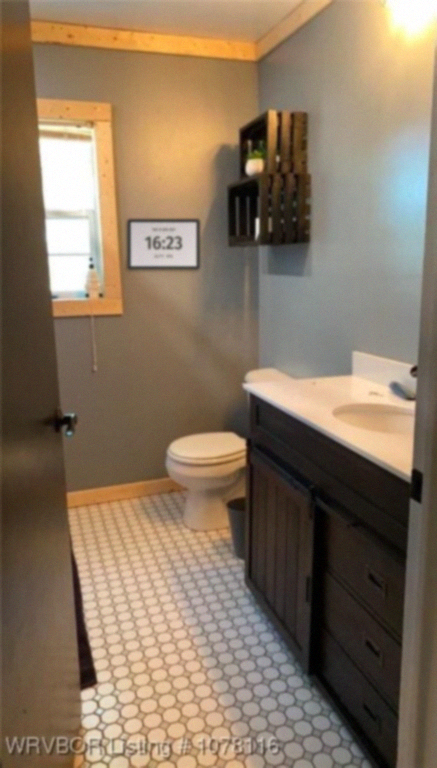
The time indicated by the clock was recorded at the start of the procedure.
16:23
